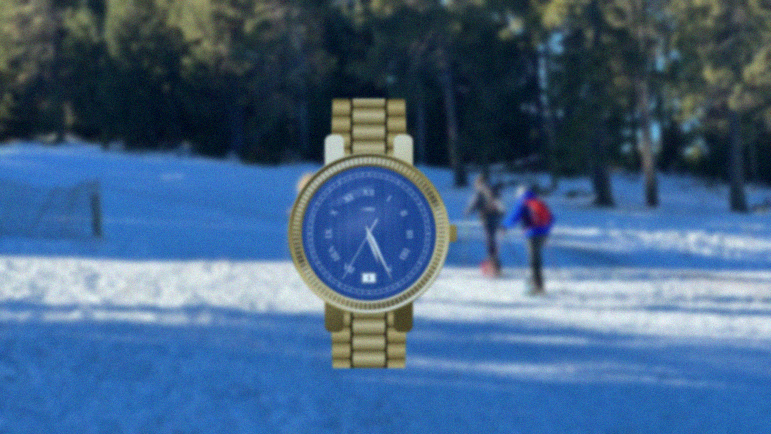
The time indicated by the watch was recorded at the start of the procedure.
5:25:35
